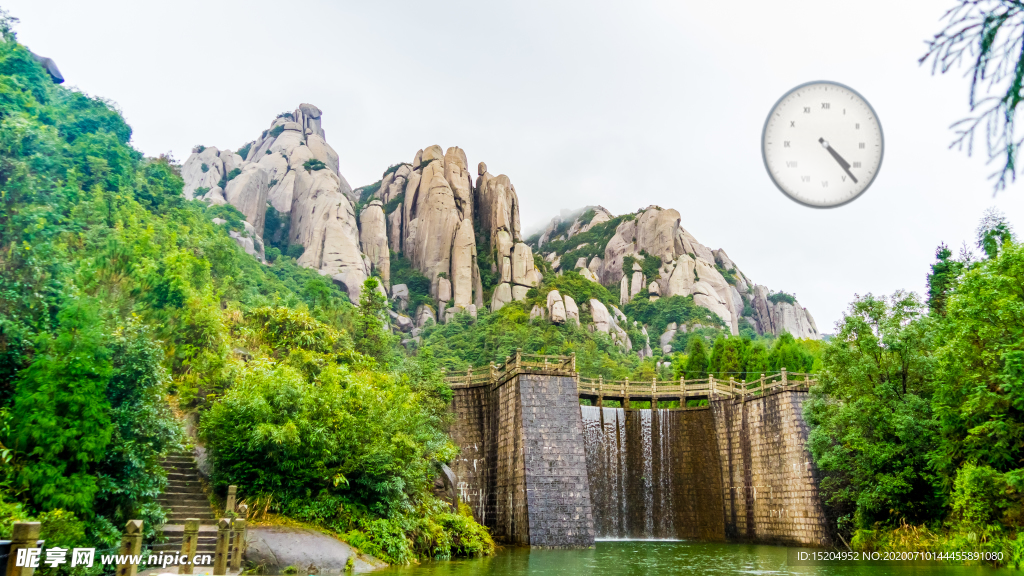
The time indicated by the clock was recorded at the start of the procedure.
4:23
